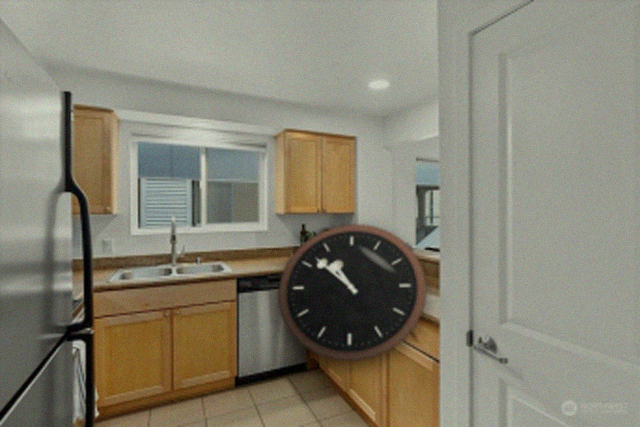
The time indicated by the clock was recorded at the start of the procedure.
10:52
